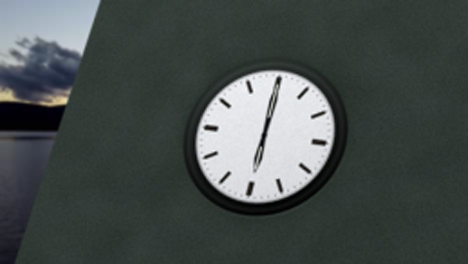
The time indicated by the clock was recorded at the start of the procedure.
6:00
